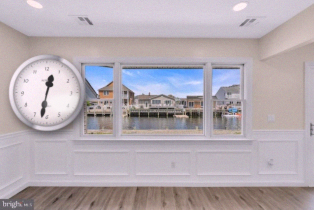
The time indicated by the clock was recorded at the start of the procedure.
12:32
